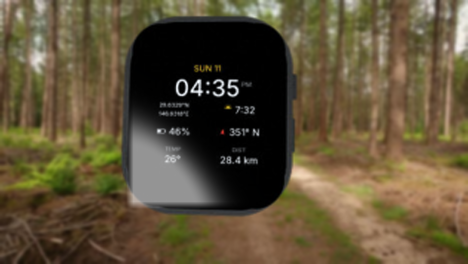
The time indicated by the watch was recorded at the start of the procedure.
4:35
